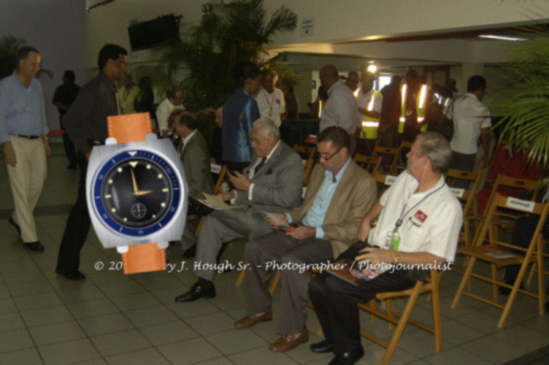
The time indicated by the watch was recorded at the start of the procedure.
2:59
